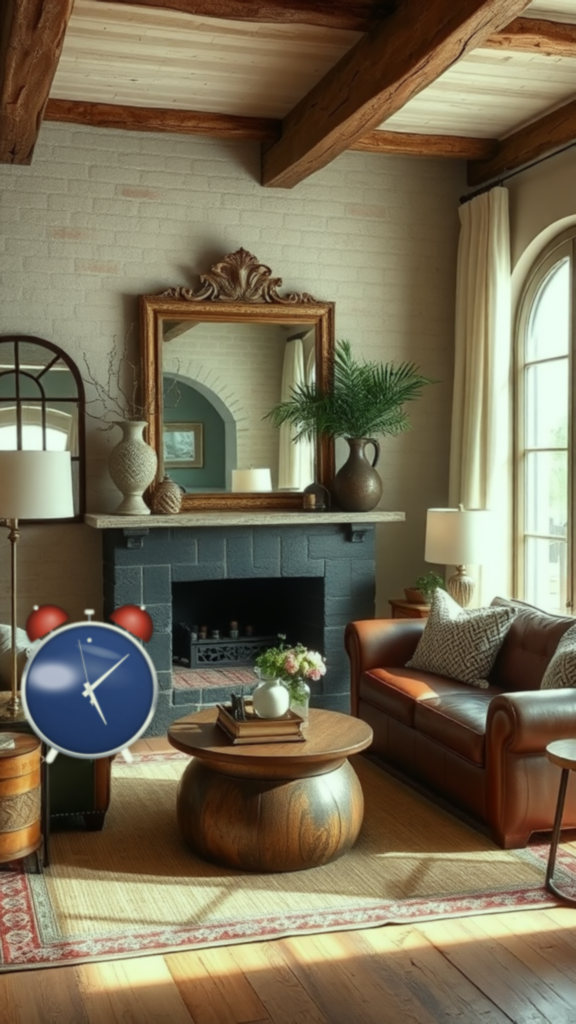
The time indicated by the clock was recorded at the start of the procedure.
5:07:58
